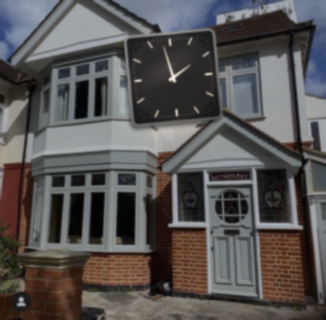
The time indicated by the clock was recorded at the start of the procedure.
1:58
